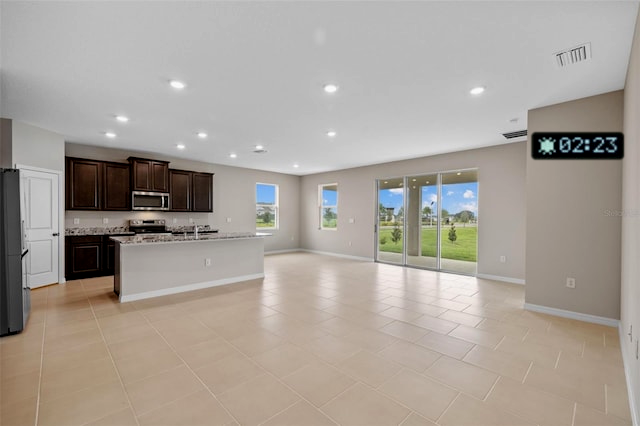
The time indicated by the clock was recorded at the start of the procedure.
2:23
